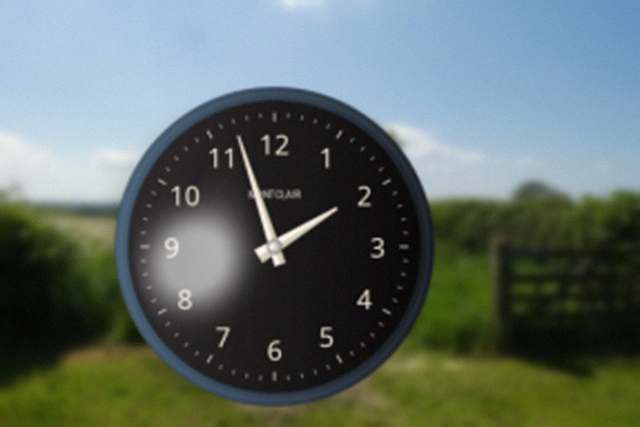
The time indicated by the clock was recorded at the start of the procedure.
1:57
